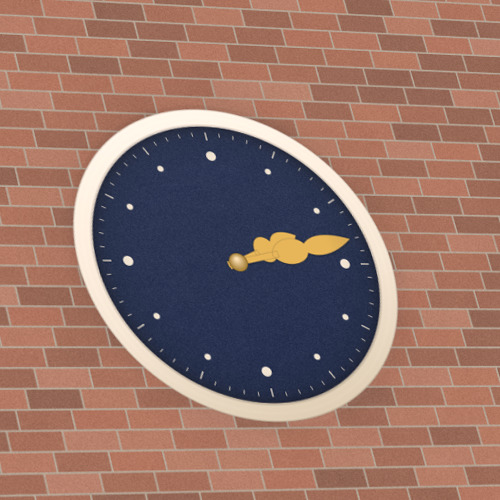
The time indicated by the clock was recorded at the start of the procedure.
2:13
